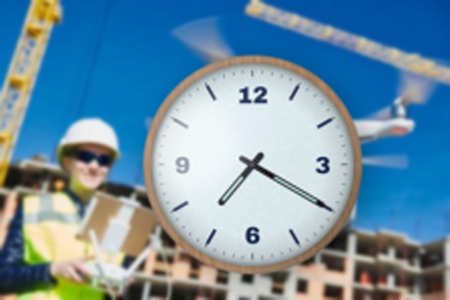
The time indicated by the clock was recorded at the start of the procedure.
7:20
